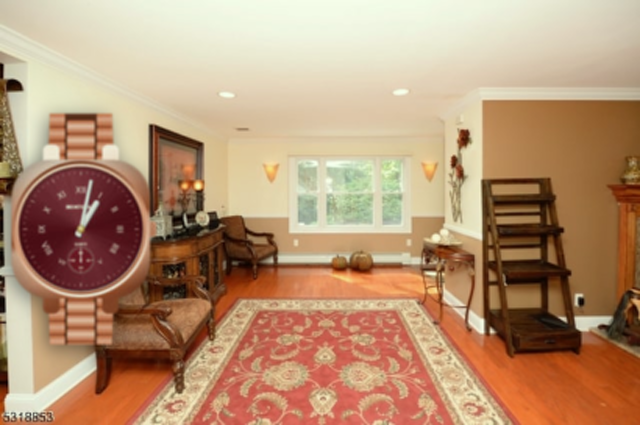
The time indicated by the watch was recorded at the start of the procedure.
1:02
